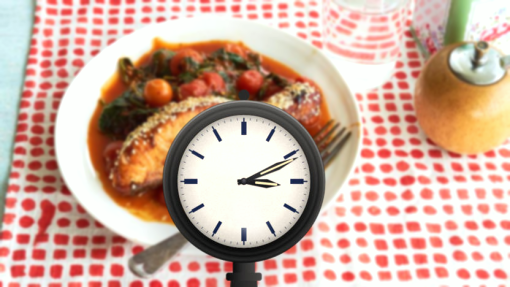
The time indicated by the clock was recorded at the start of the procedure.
3:11
